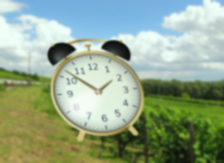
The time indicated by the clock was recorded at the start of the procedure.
1:52
